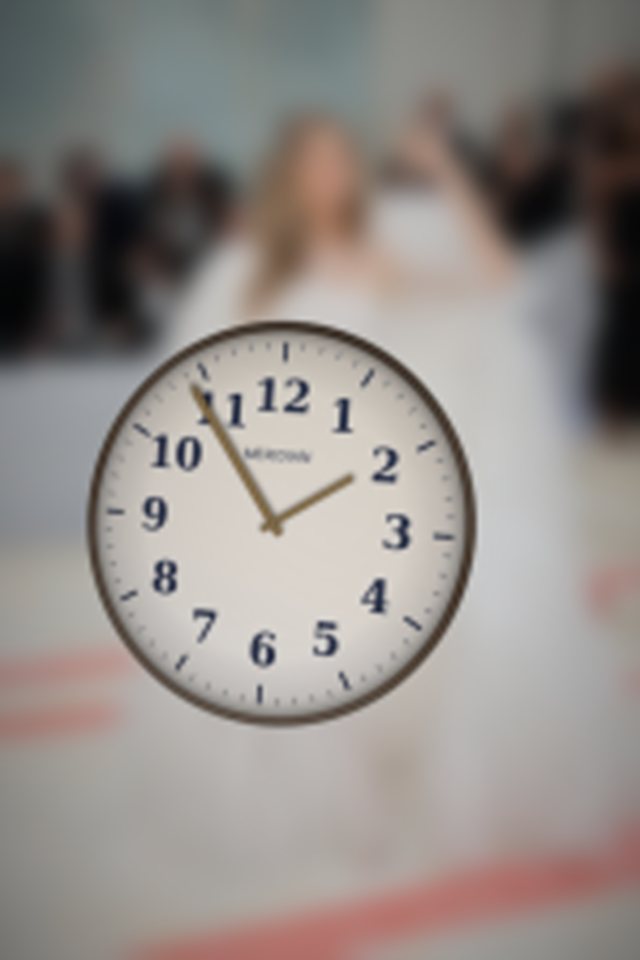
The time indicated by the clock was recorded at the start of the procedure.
1:54
